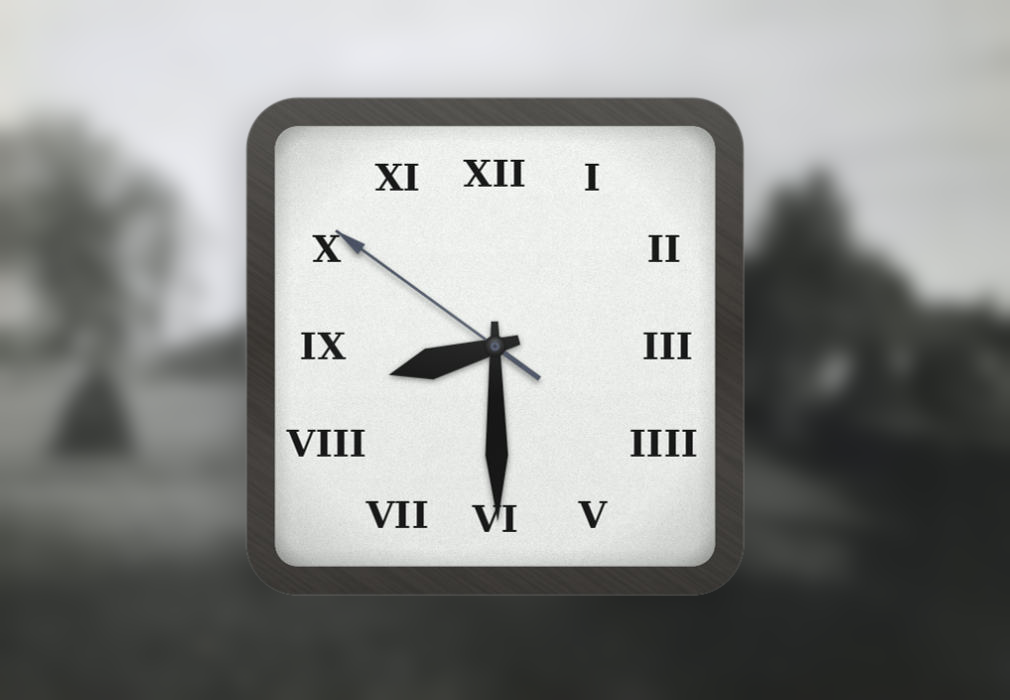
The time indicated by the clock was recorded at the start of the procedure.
8:29:51
